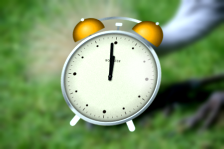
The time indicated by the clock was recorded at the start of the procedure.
11:59
